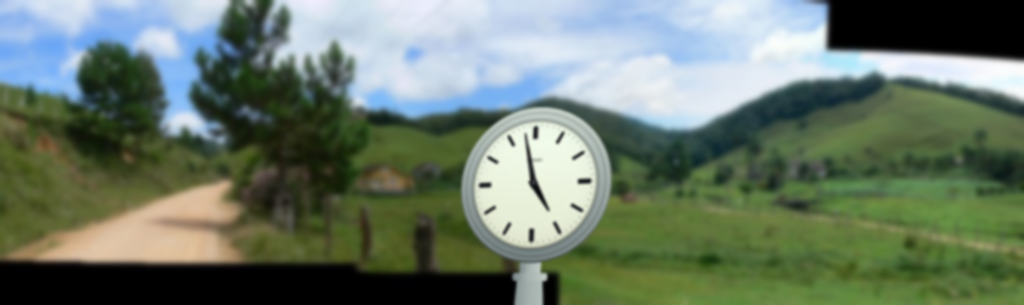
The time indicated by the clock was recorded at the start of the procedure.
4:58
